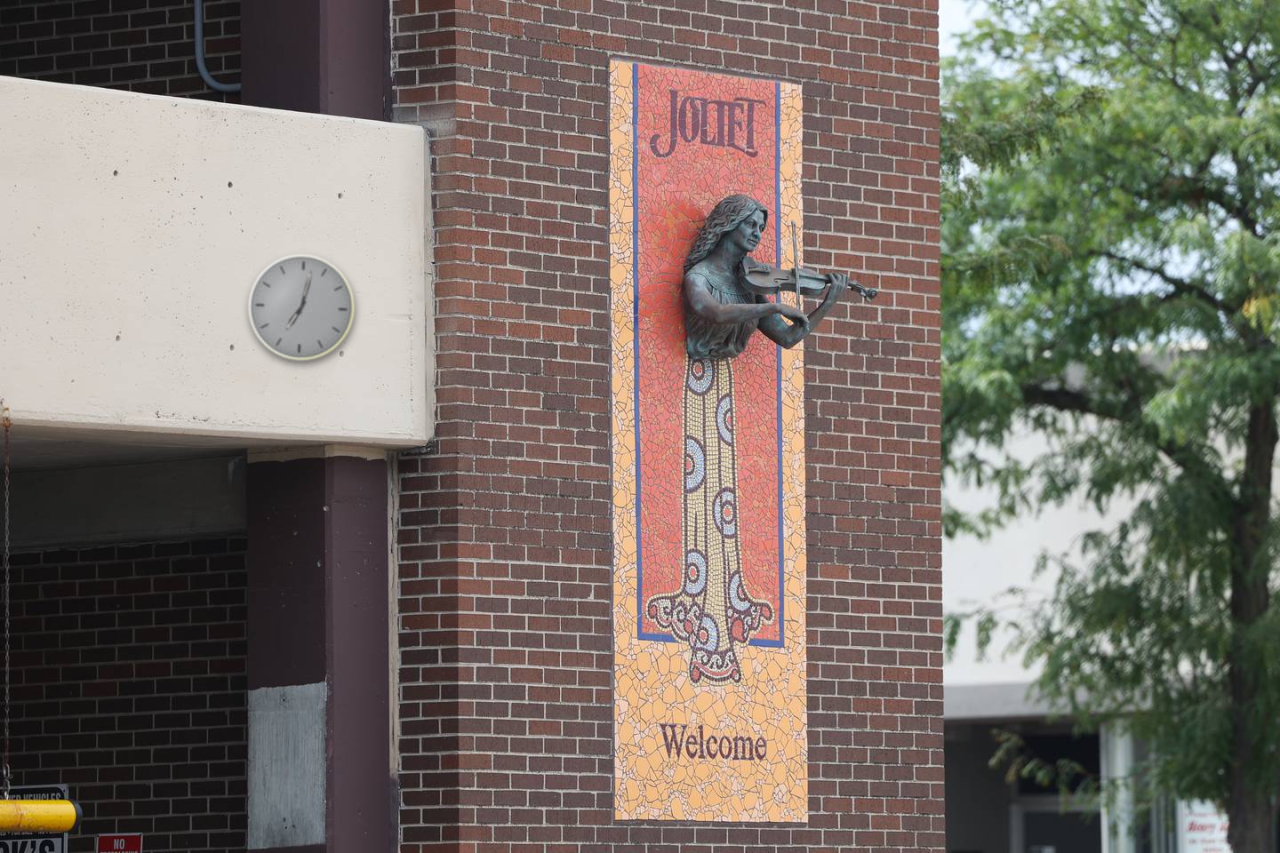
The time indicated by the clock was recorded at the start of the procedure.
7:02
